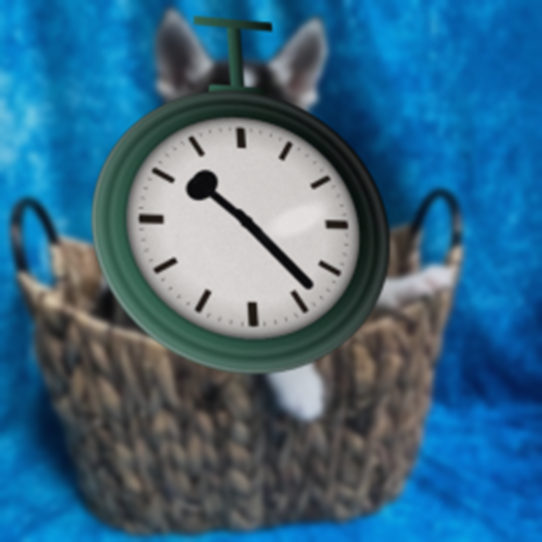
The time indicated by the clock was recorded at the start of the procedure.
10:23
